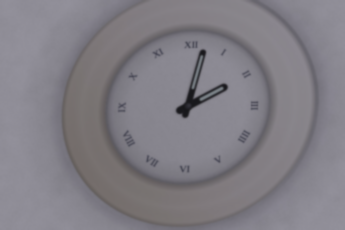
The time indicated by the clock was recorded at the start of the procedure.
2:02
